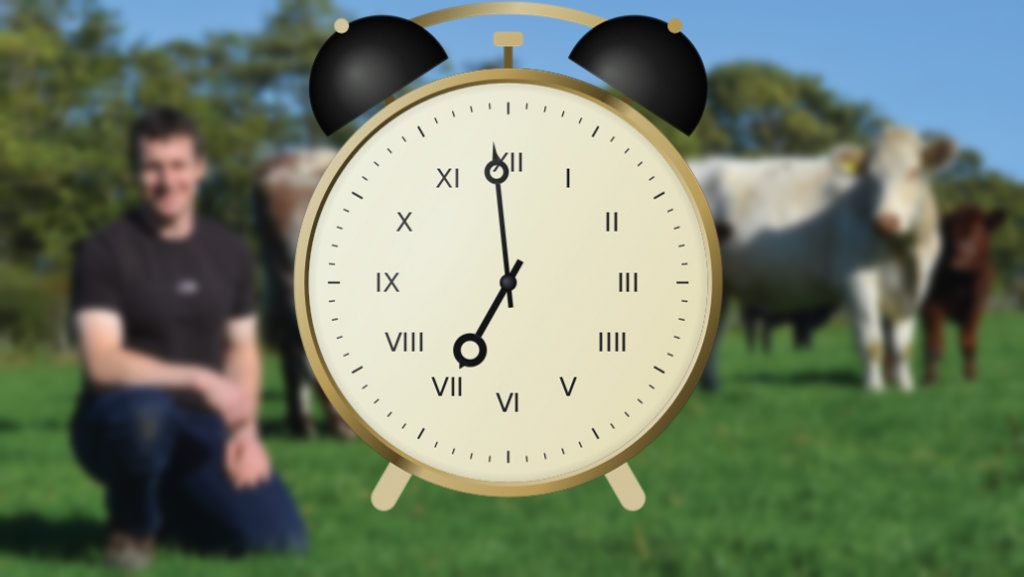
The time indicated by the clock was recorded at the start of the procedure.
6:59
